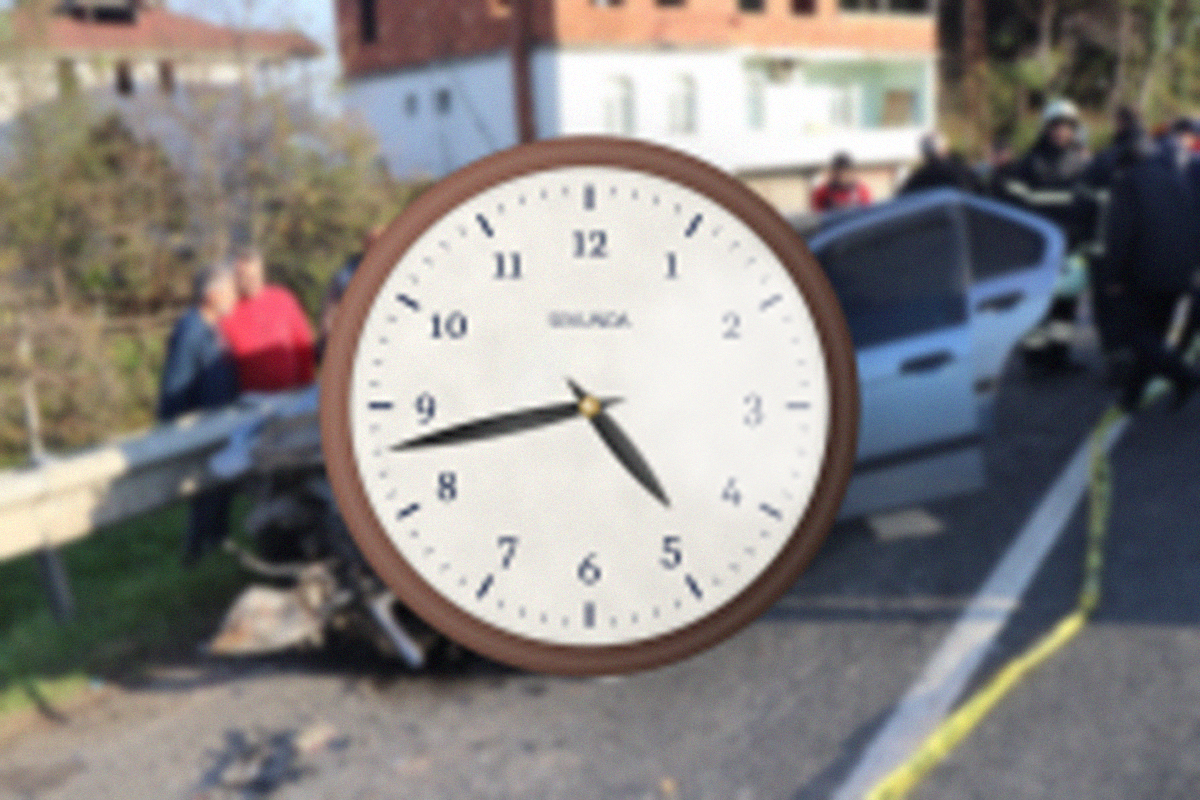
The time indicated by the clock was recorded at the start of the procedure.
4:43
